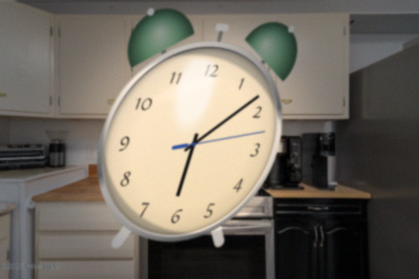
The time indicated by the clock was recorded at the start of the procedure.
6:08:13
